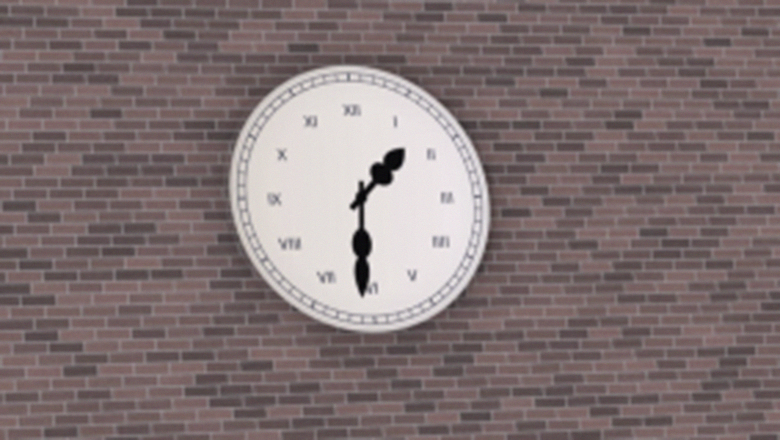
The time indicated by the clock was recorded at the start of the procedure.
1:31
